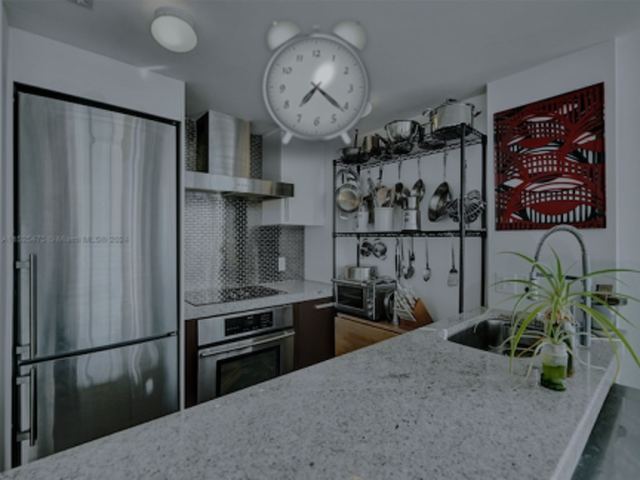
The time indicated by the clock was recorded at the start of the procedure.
7:22
